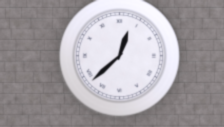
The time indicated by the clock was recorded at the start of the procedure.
12:38
